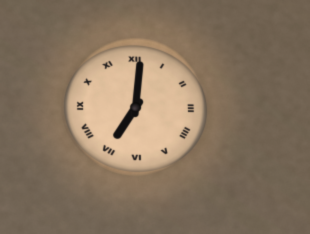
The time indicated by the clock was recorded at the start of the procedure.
7:01
